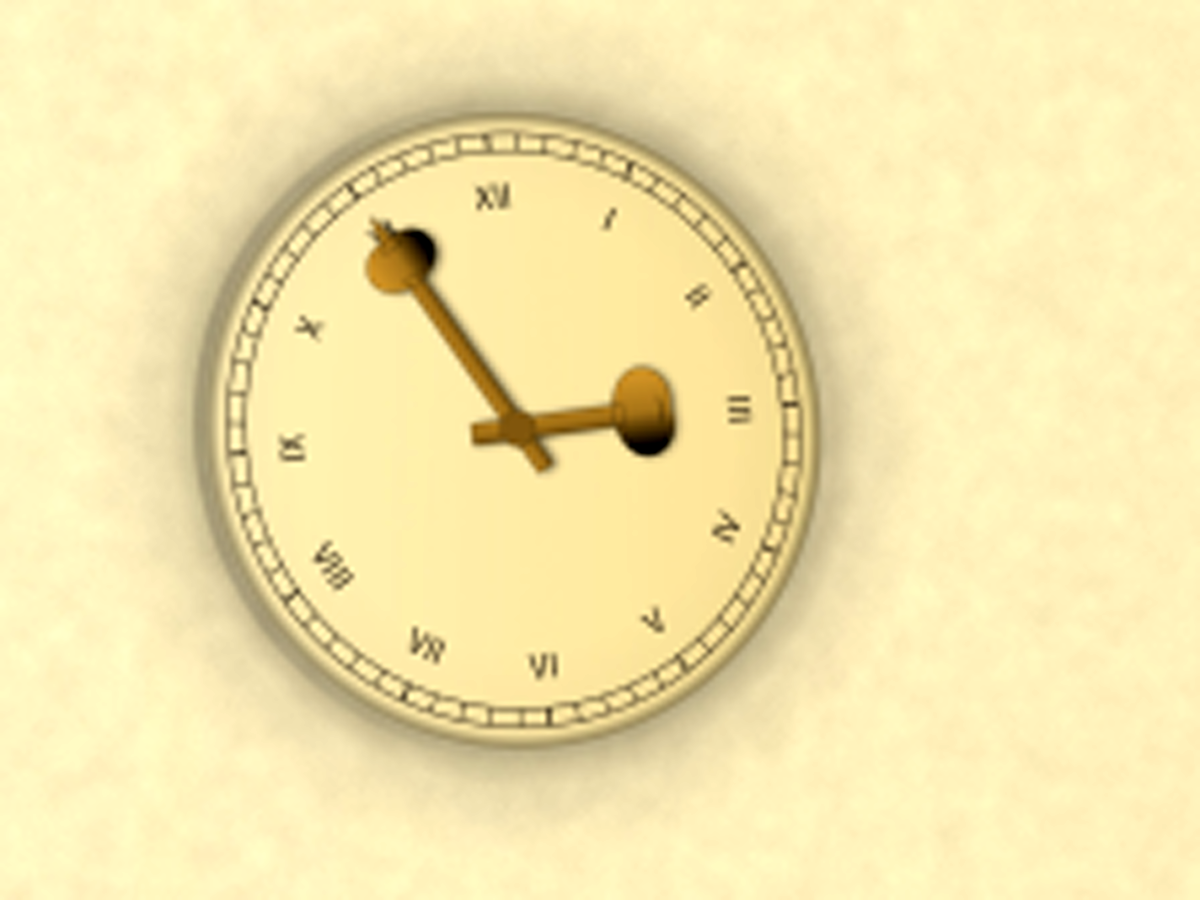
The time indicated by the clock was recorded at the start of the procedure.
2:55
